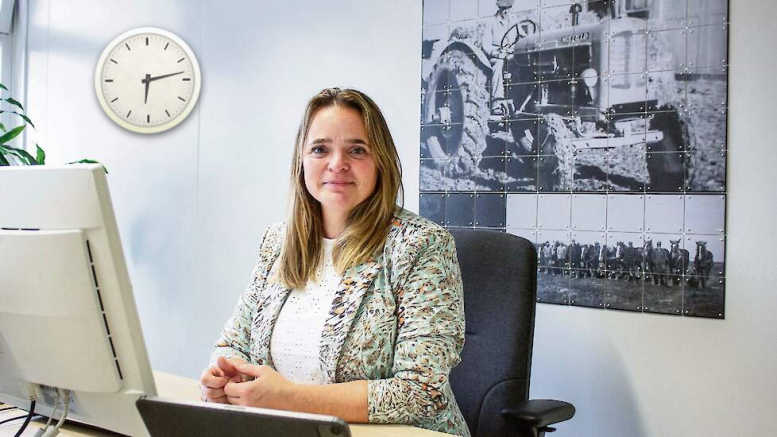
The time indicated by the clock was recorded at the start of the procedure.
6:13
